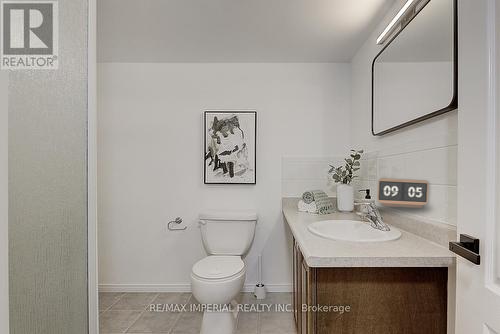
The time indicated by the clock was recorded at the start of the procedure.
9:05
